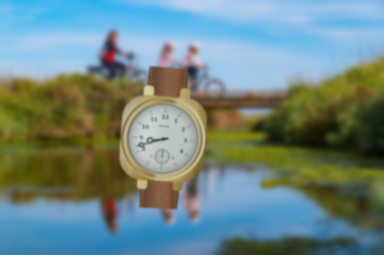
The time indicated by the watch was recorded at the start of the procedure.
8:42
